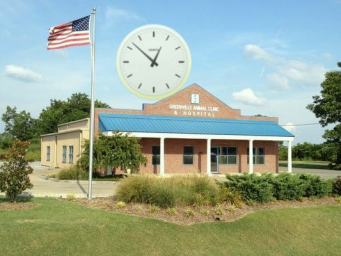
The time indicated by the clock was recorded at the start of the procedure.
12:52
